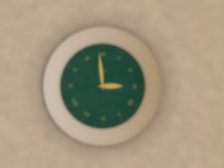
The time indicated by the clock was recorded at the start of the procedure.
2:59
